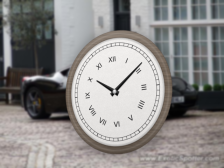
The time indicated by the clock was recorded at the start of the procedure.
10:09
